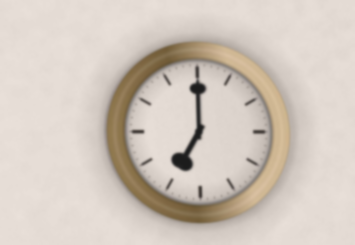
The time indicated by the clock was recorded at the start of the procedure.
7:00
